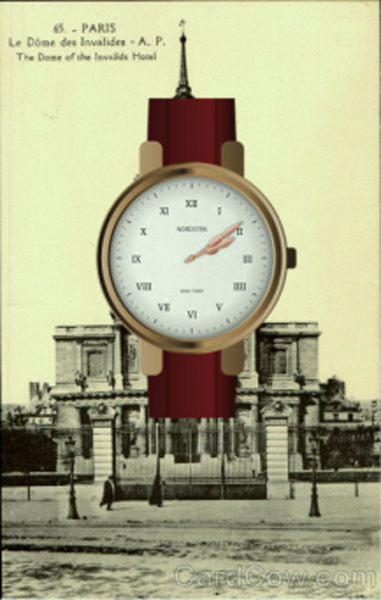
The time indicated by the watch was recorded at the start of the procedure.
2:09
